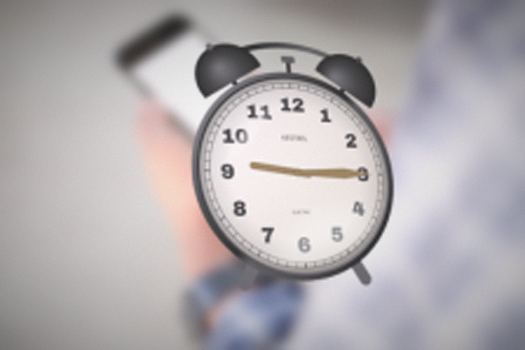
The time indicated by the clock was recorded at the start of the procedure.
9:15
